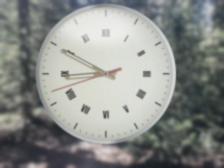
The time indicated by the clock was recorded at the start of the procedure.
8:49:42
